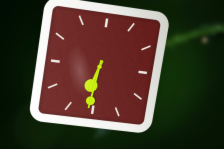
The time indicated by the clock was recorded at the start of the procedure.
6:31
